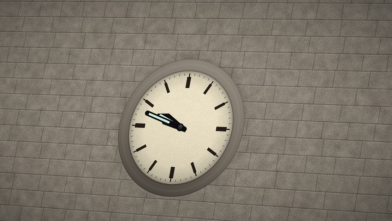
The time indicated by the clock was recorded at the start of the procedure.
9:48
